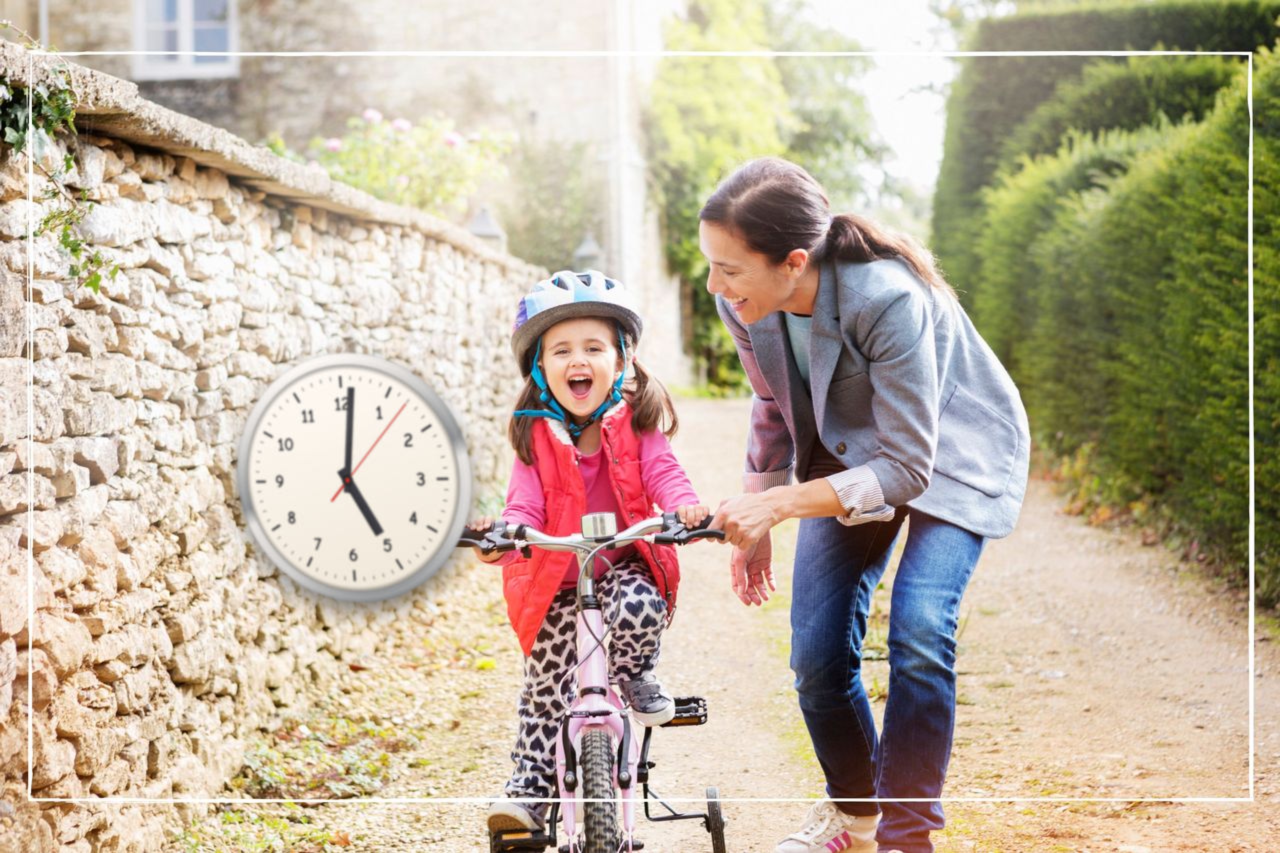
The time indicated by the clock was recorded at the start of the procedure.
5:01:07
